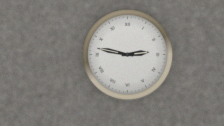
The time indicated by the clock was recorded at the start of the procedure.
2:47
